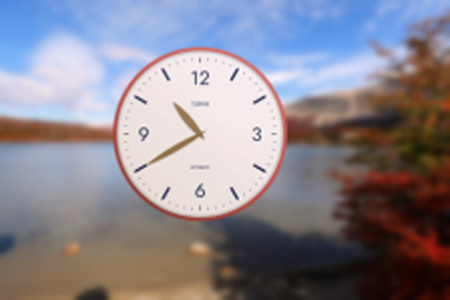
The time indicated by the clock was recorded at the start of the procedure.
10:40
